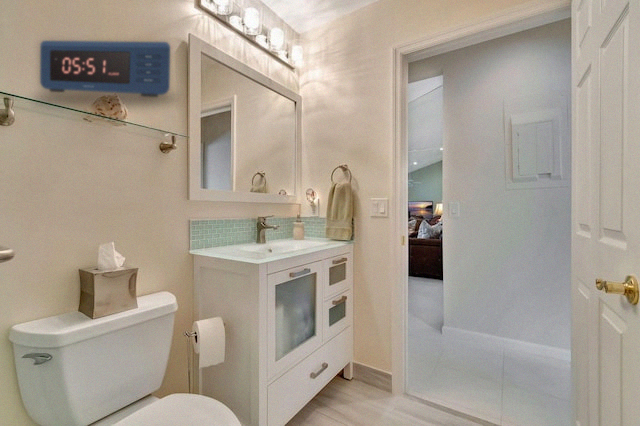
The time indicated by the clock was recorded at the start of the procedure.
5:51
